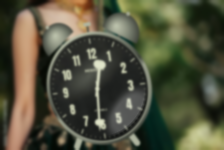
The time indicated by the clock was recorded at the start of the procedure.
12:31
